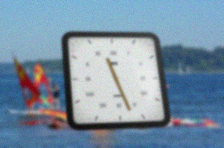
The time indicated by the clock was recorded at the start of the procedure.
11:27
